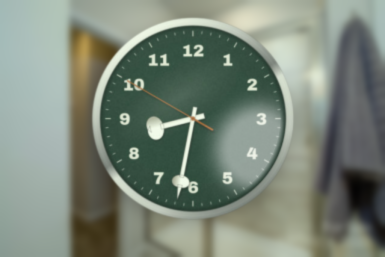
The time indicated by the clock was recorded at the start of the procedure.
8:31:50
